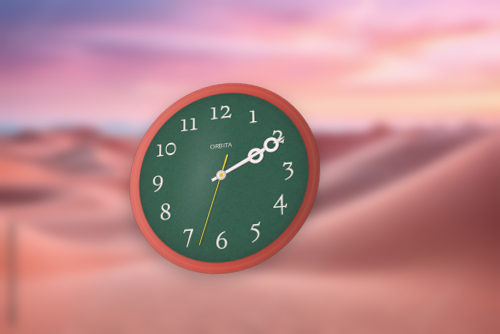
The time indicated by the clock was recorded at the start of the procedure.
2:10:33
